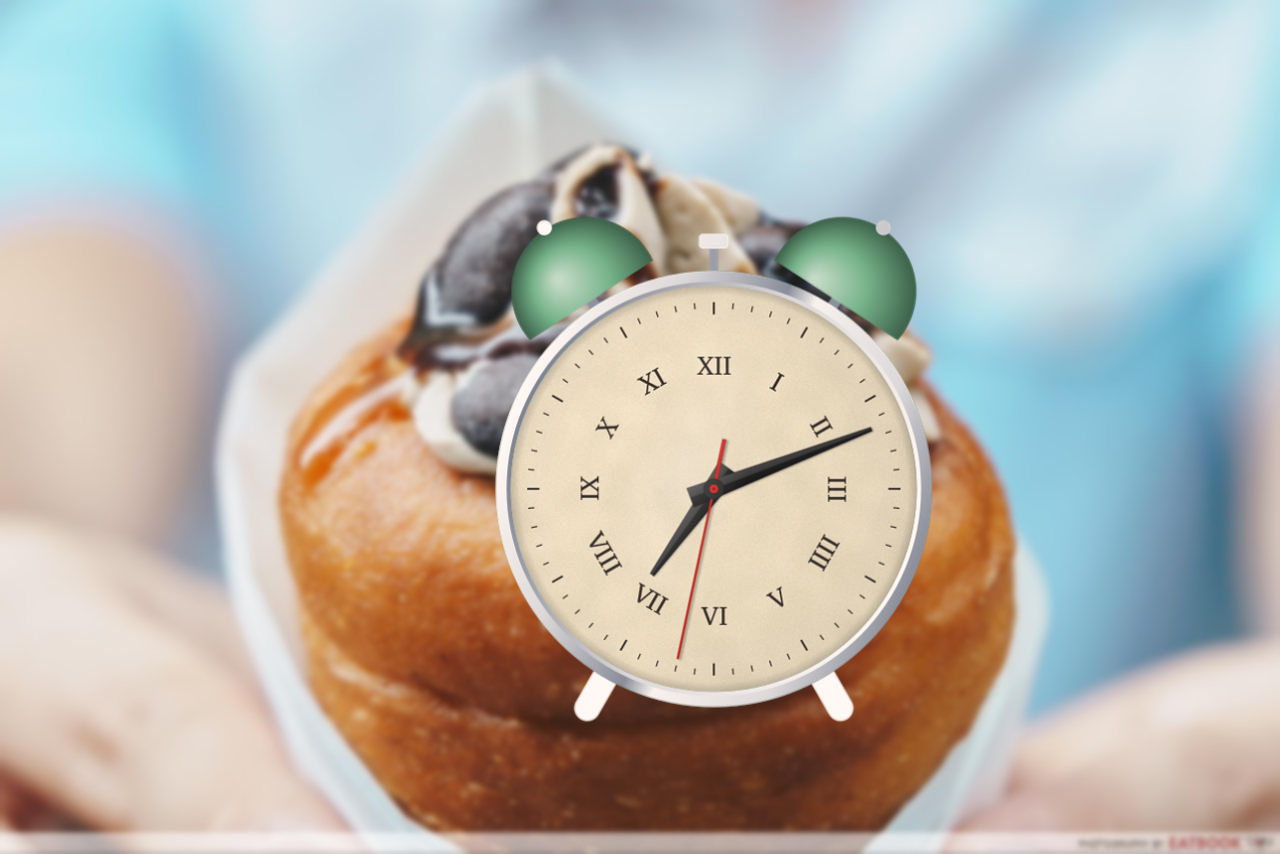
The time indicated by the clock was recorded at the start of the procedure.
7:11:32
